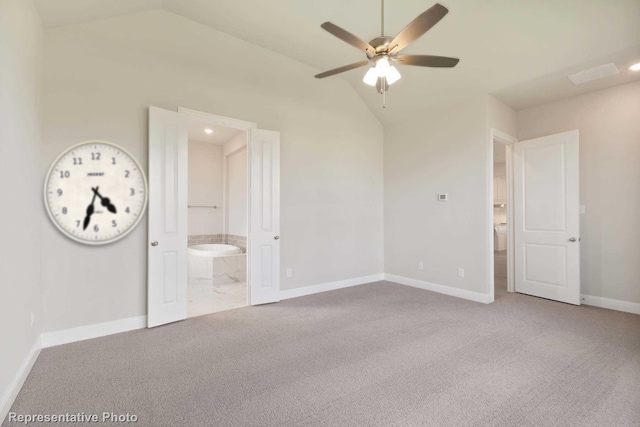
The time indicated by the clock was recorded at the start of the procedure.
4:33
